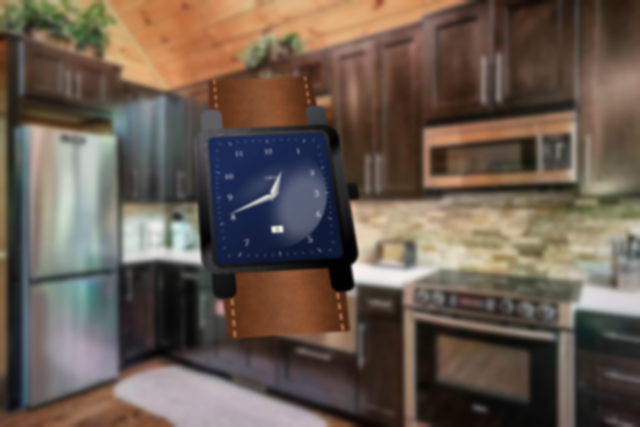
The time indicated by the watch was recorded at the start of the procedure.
12:41
